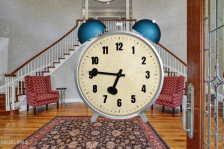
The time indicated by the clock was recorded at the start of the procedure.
6:46
